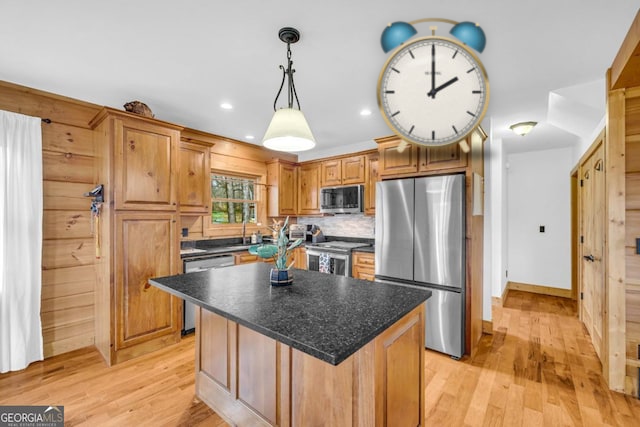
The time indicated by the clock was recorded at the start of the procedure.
2:00
